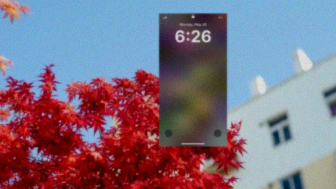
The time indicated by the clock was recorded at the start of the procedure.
6:26
